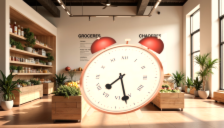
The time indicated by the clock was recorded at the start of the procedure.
7:27
